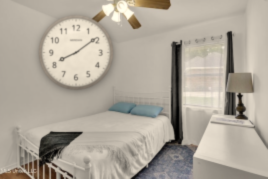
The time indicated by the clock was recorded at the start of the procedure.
8:09
